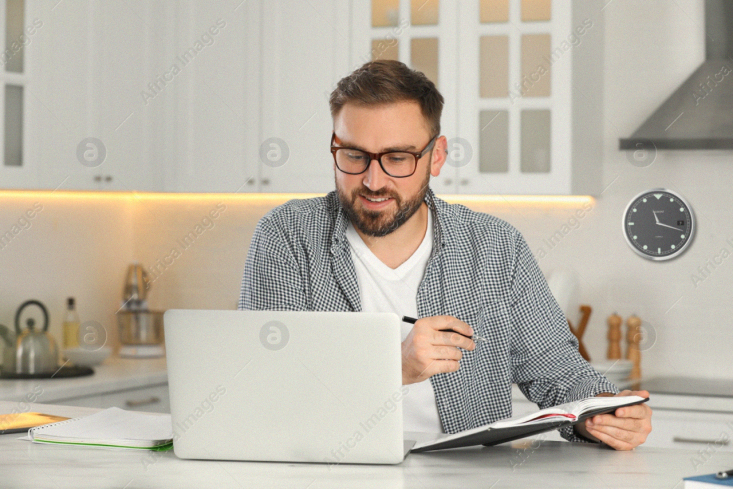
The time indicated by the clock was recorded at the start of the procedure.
11:18
